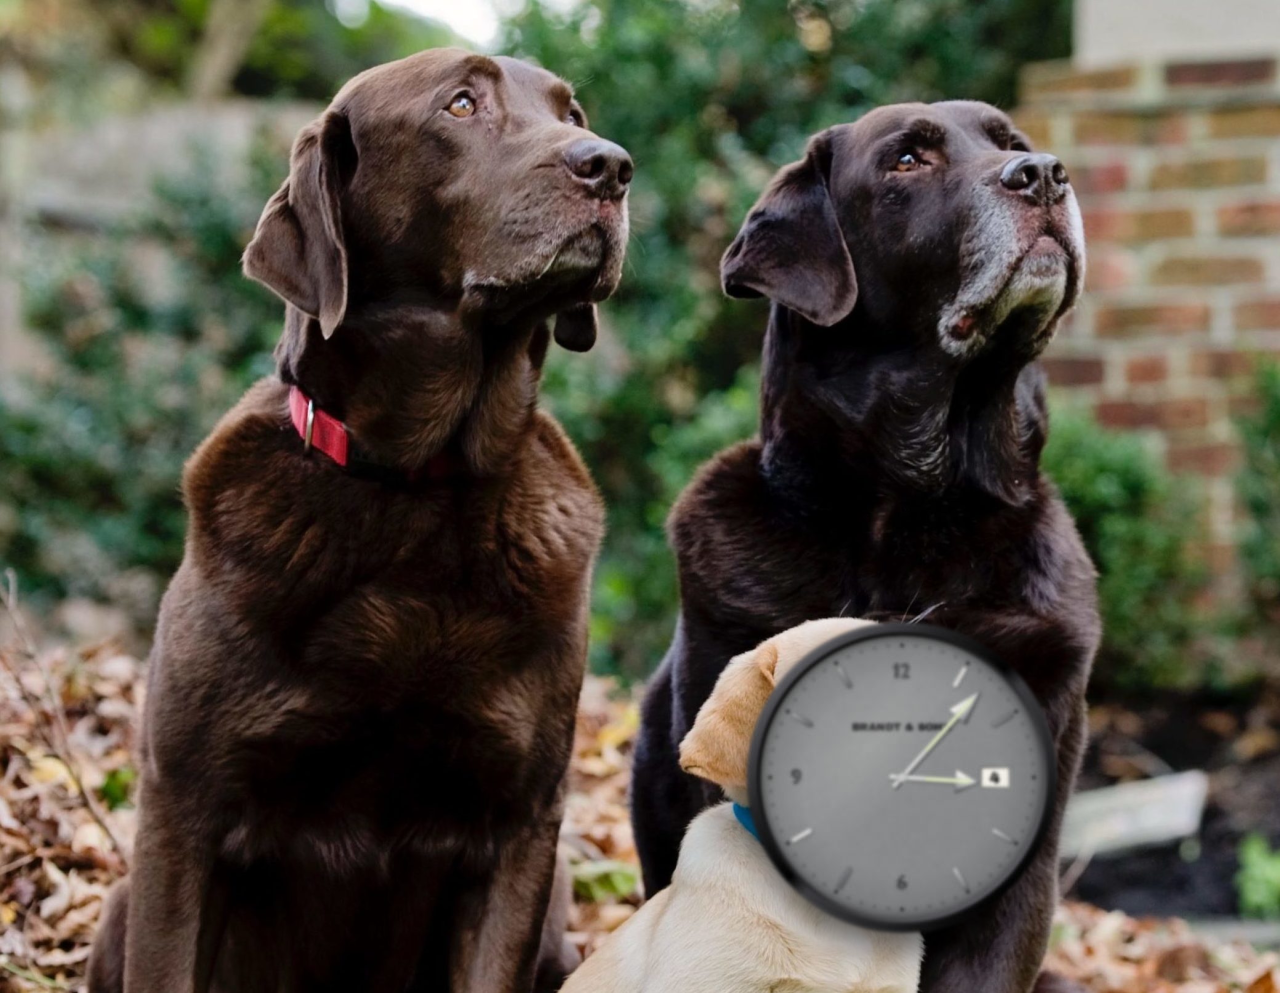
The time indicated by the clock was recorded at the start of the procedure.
3:07
